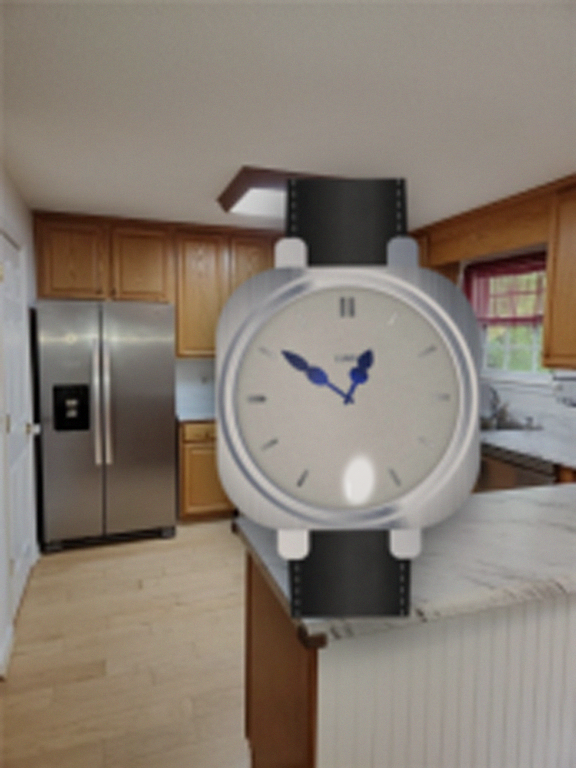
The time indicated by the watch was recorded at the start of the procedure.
12:51
